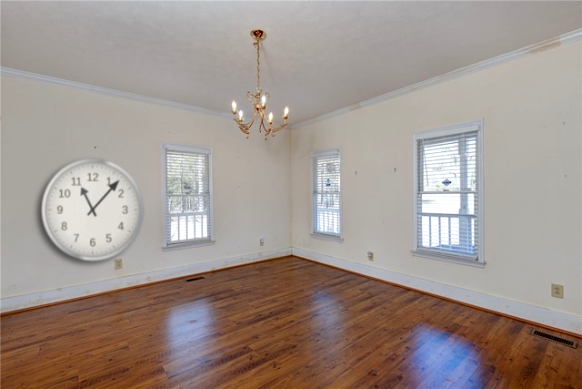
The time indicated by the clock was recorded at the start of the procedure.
11:07
